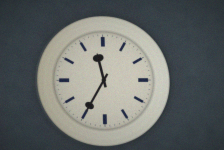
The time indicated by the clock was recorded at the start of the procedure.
11:35
